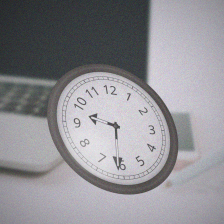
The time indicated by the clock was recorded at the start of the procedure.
9:31
